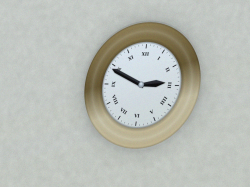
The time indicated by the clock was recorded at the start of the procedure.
2:49
